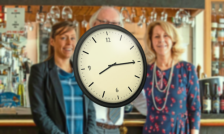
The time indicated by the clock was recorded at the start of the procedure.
8:15
